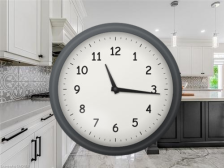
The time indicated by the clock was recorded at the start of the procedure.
11:16
